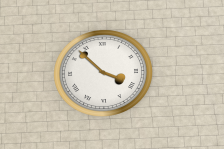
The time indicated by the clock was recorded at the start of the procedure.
3:53
